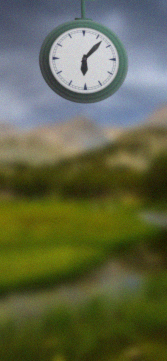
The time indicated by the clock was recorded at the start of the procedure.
6:07
